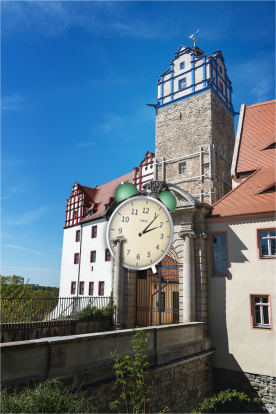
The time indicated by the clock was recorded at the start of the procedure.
2:06
